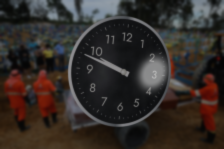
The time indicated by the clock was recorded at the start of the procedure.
9:48
